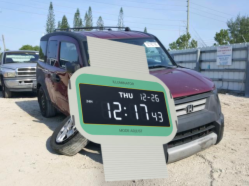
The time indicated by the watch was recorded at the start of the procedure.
12:17:43
